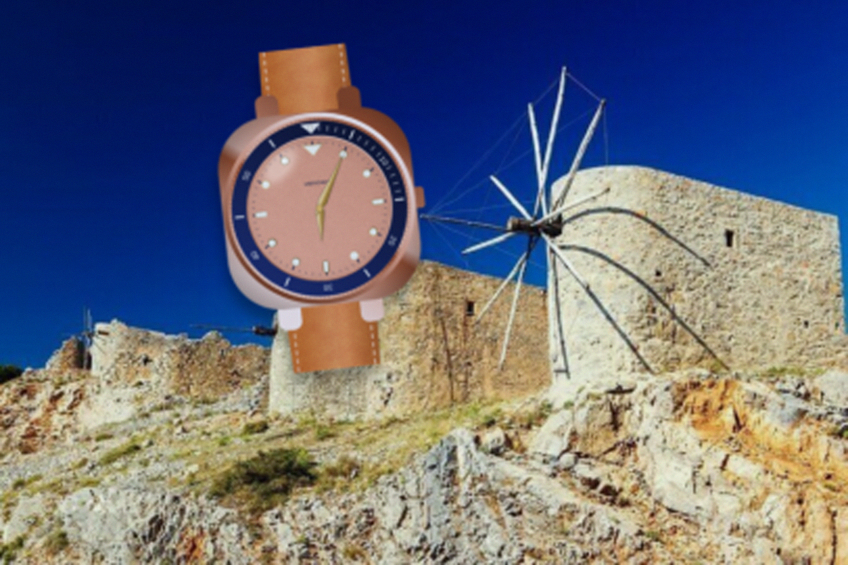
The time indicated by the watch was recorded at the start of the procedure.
6:05
